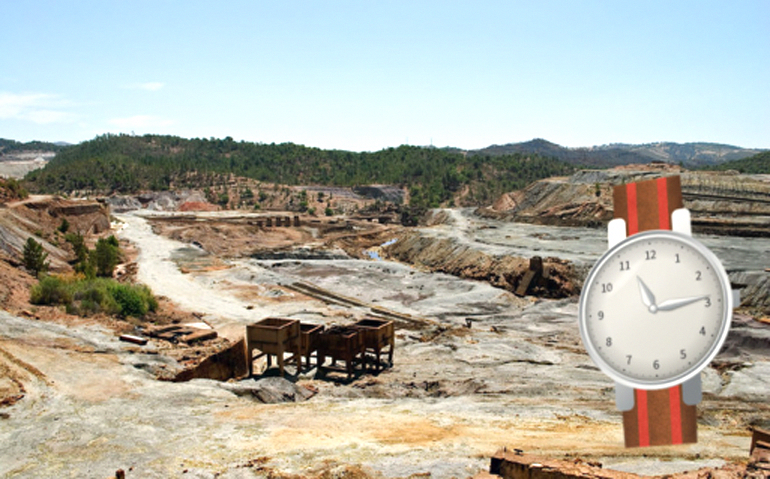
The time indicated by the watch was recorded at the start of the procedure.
11:14
